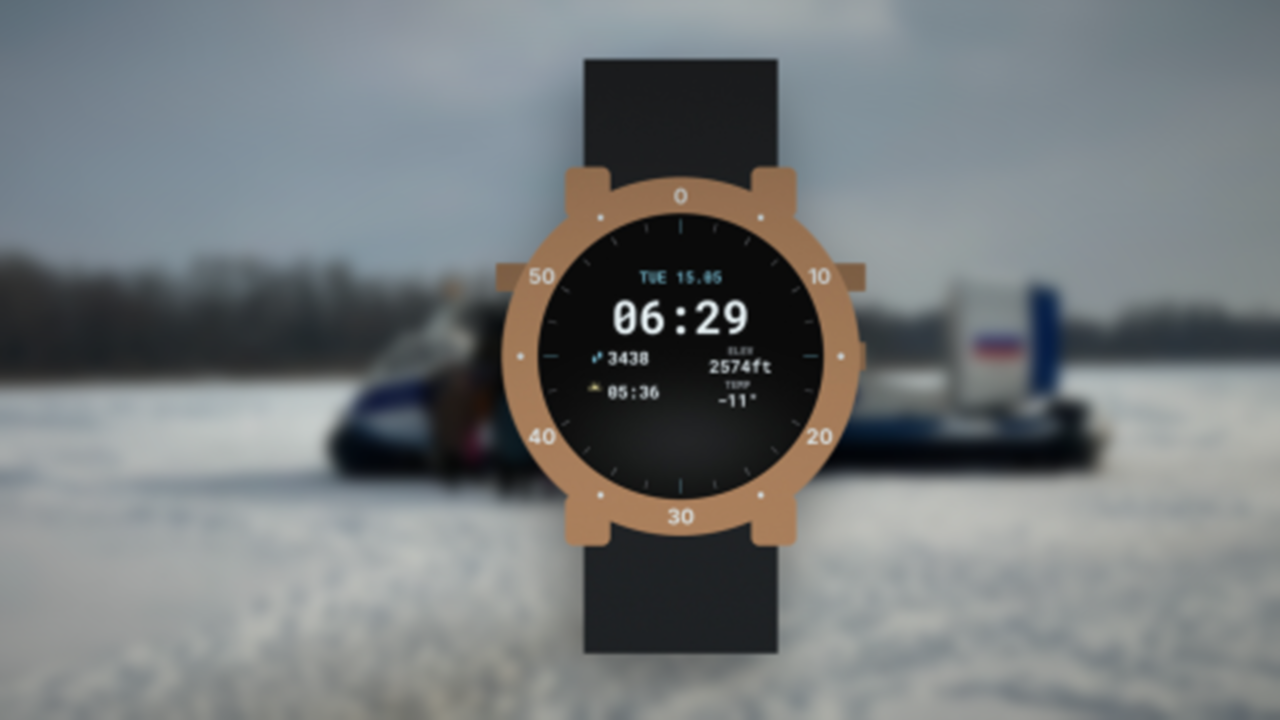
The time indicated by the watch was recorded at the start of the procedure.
6:29
